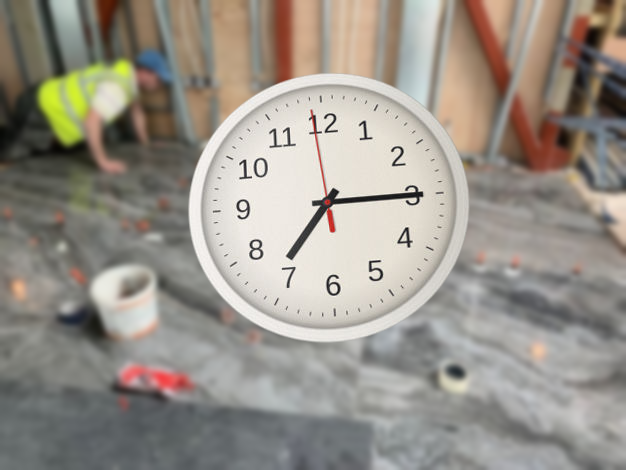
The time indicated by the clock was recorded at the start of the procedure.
7:14:59
